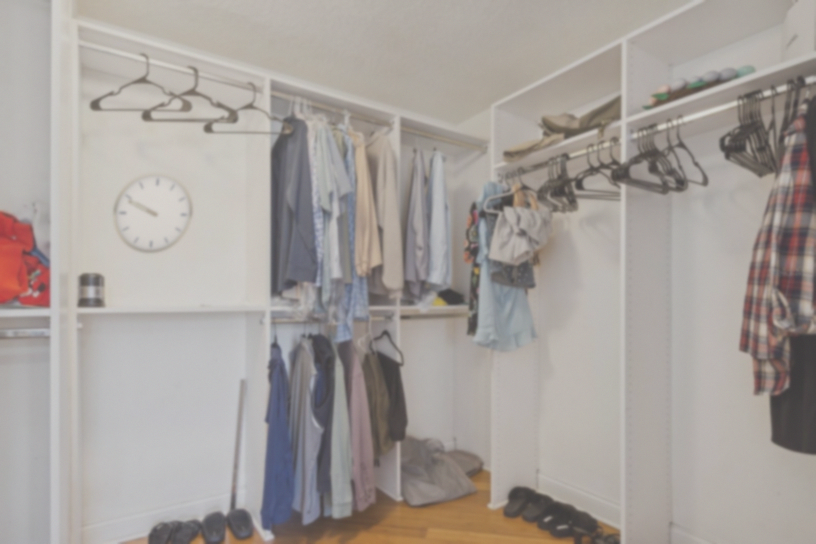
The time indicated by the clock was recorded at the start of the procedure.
9:49
